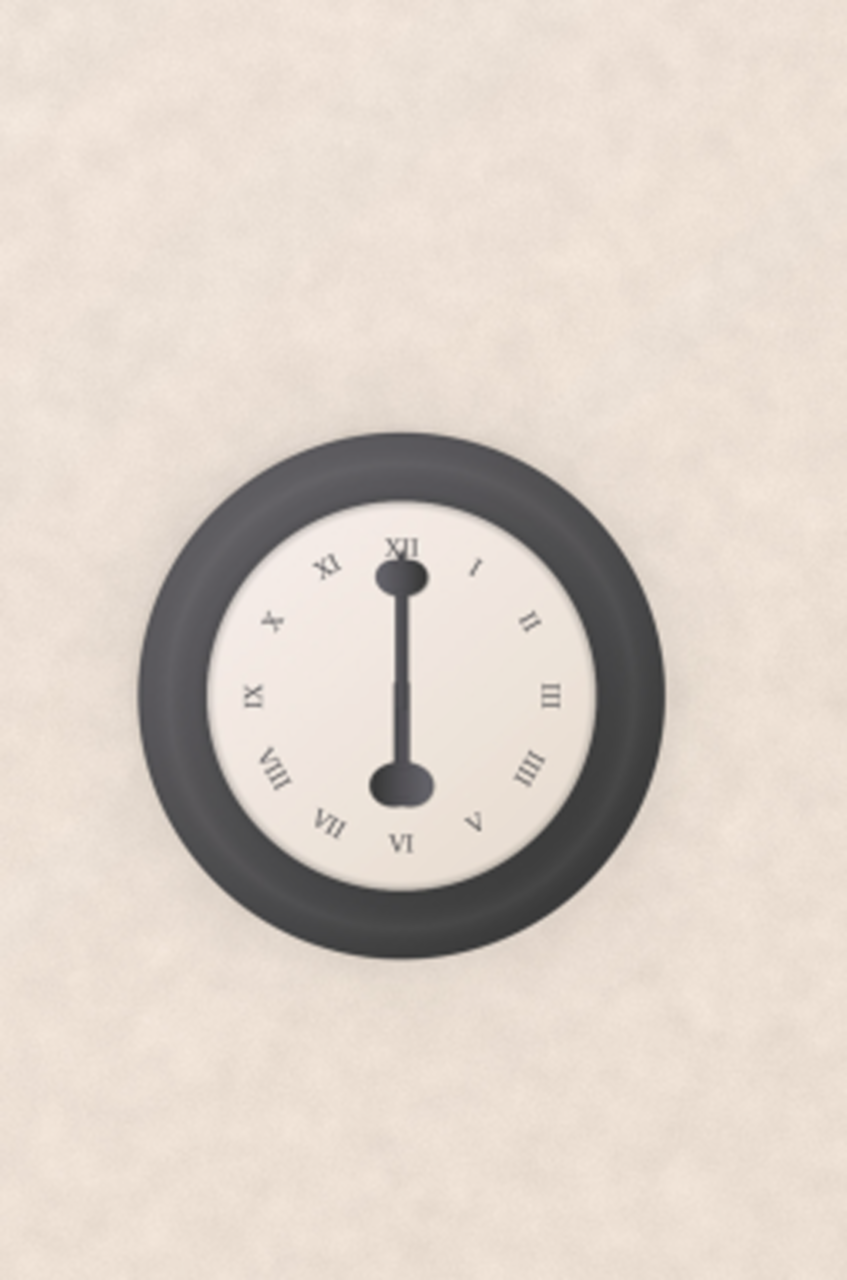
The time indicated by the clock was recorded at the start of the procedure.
6:00
